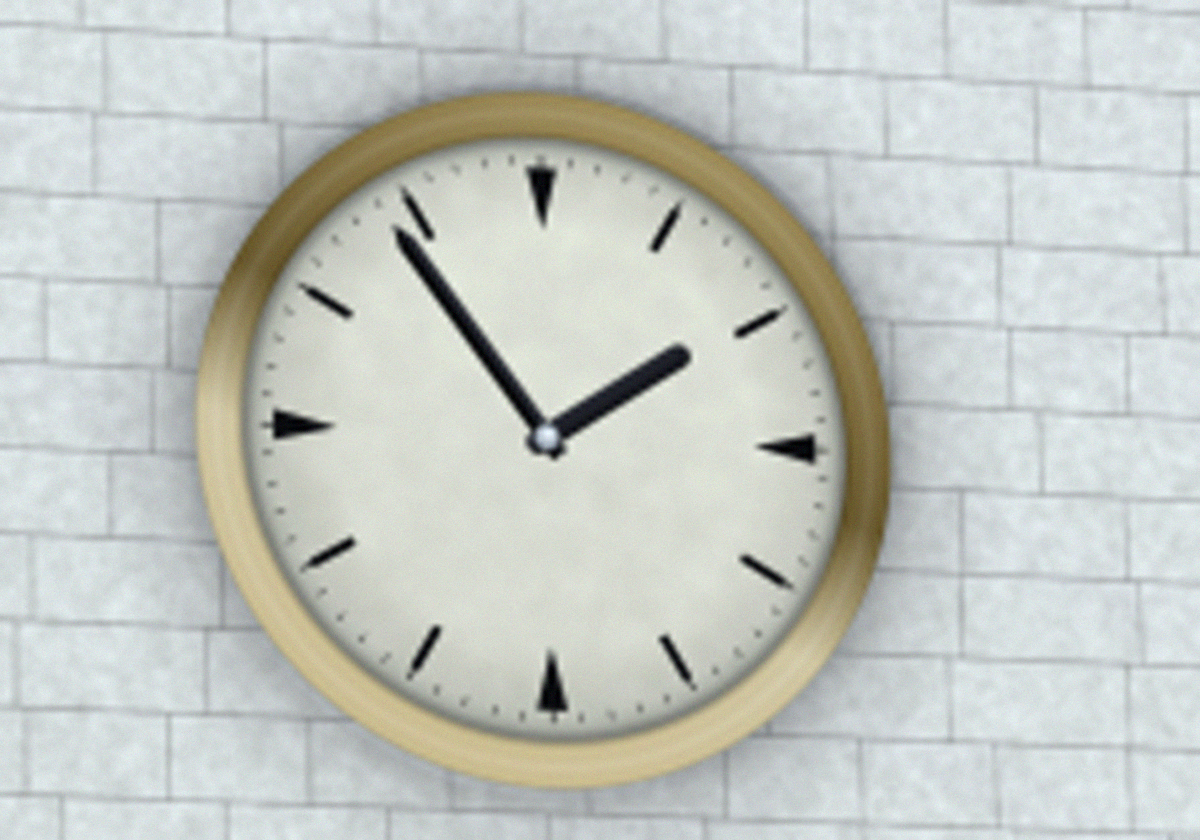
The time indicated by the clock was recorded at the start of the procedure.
1:54
